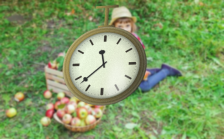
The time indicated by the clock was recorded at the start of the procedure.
11:38
